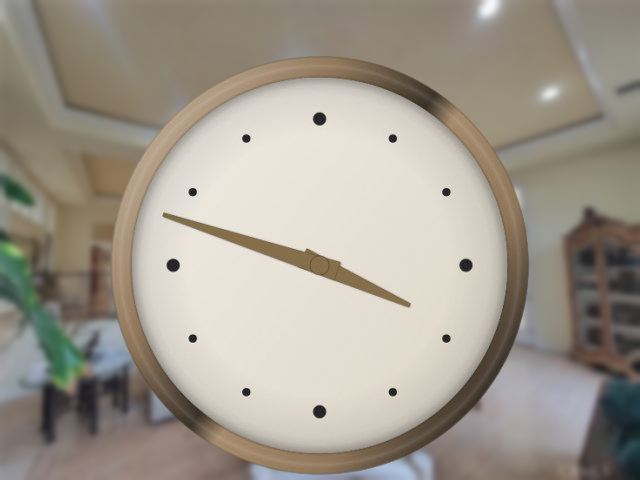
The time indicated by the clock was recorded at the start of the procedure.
3:48
